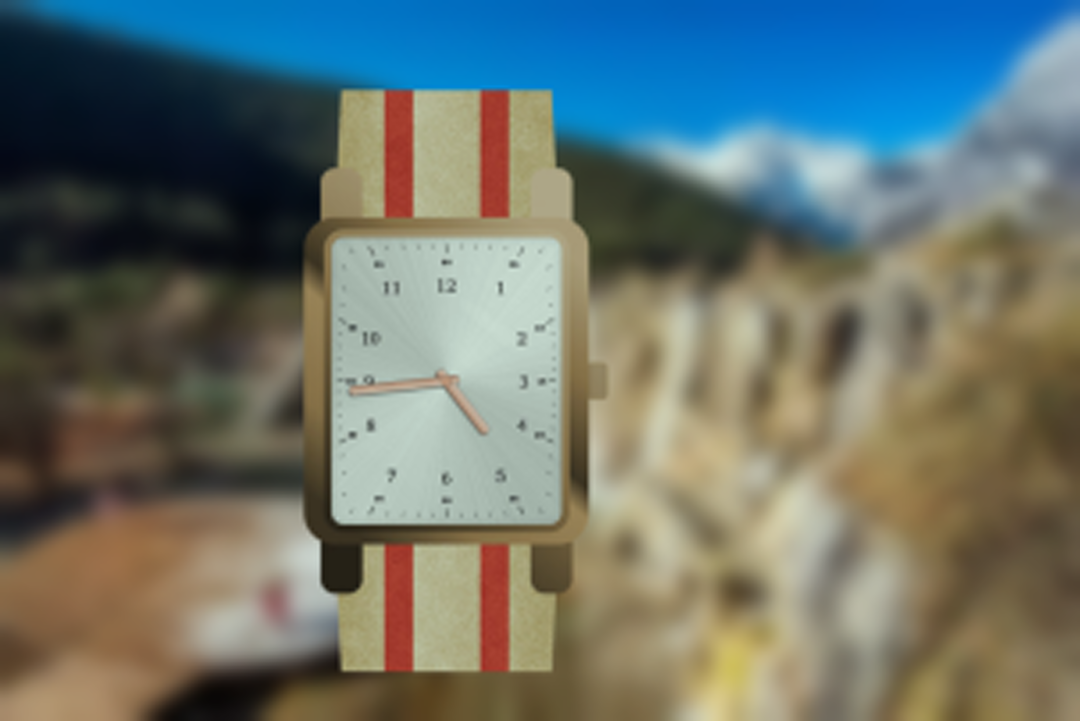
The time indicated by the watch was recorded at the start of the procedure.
4:44
